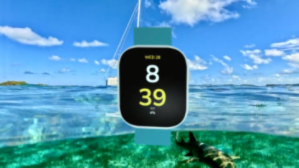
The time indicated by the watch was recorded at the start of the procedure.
8:39
